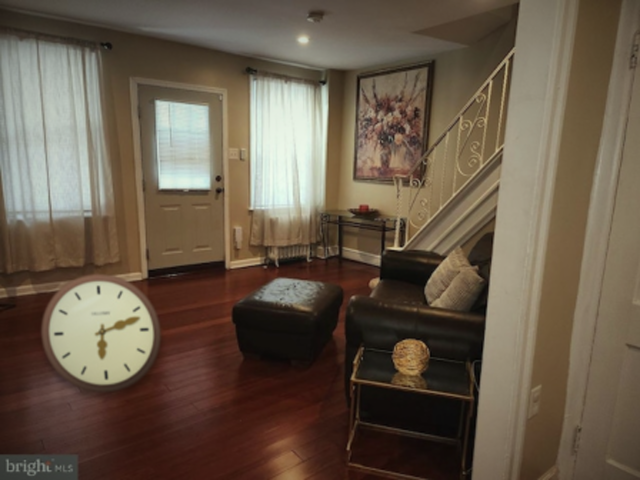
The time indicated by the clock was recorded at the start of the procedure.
6:12
